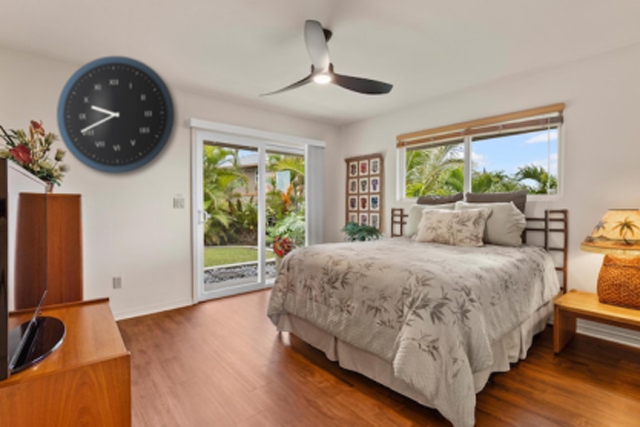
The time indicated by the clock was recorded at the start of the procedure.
9:41
